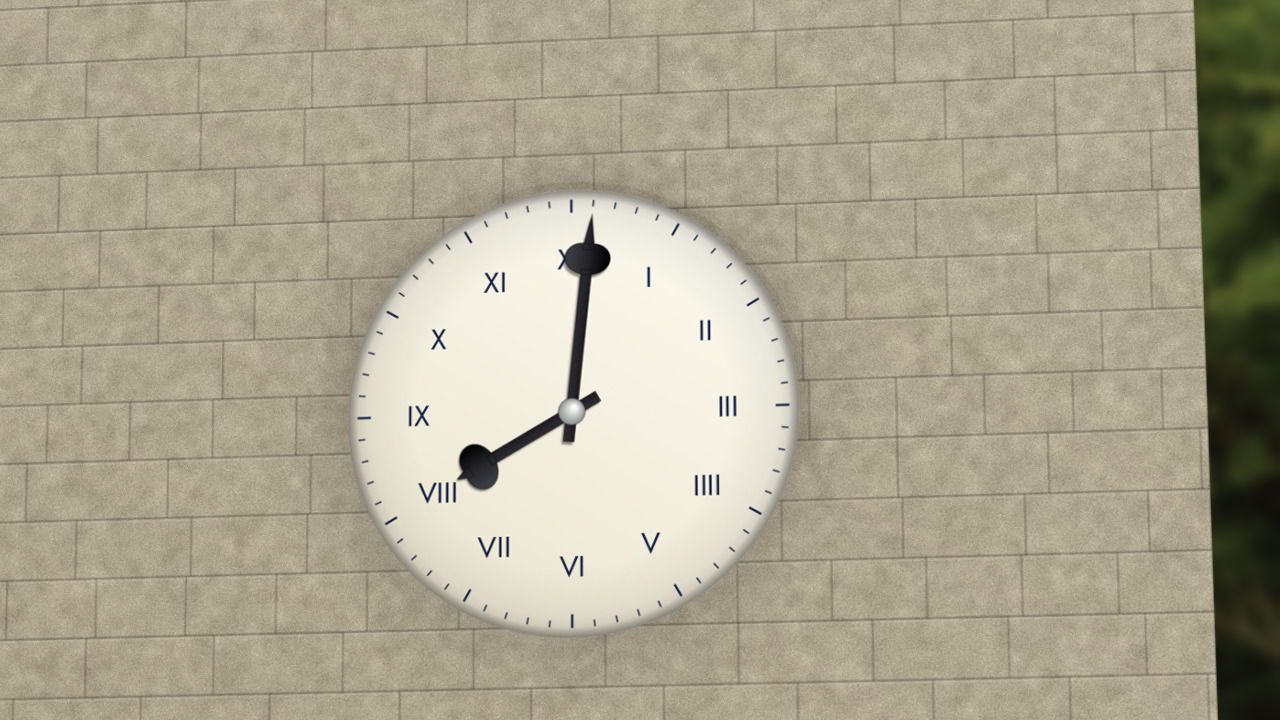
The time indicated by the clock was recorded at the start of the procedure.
8:01
